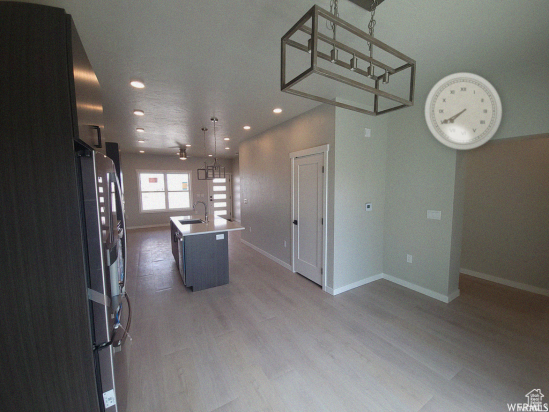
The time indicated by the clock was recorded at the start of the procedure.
7:40
